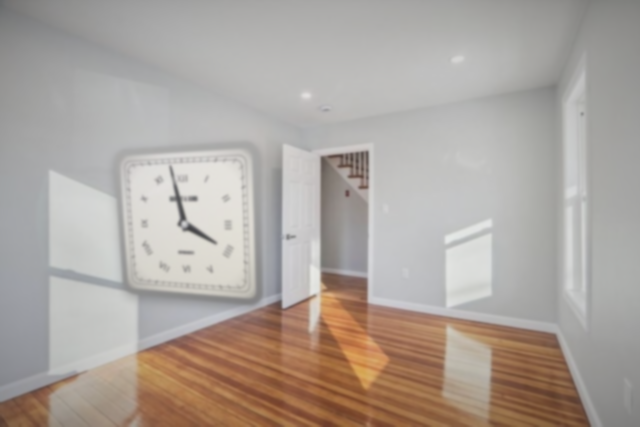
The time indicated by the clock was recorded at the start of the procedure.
3:58
